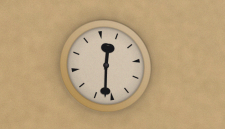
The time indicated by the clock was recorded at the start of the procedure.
12:32
